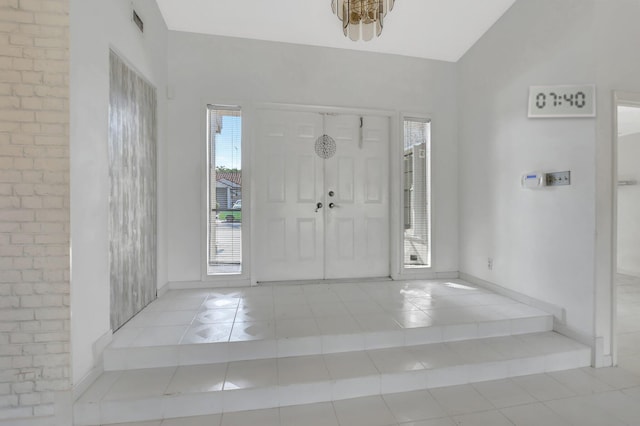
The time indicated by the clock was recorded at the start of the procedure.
7:40
